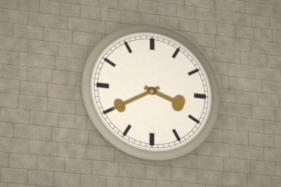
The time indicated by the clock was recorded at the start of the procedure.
3:40
